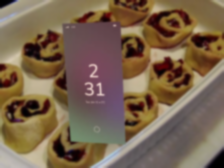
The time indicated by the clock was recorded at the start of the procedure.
2:31
